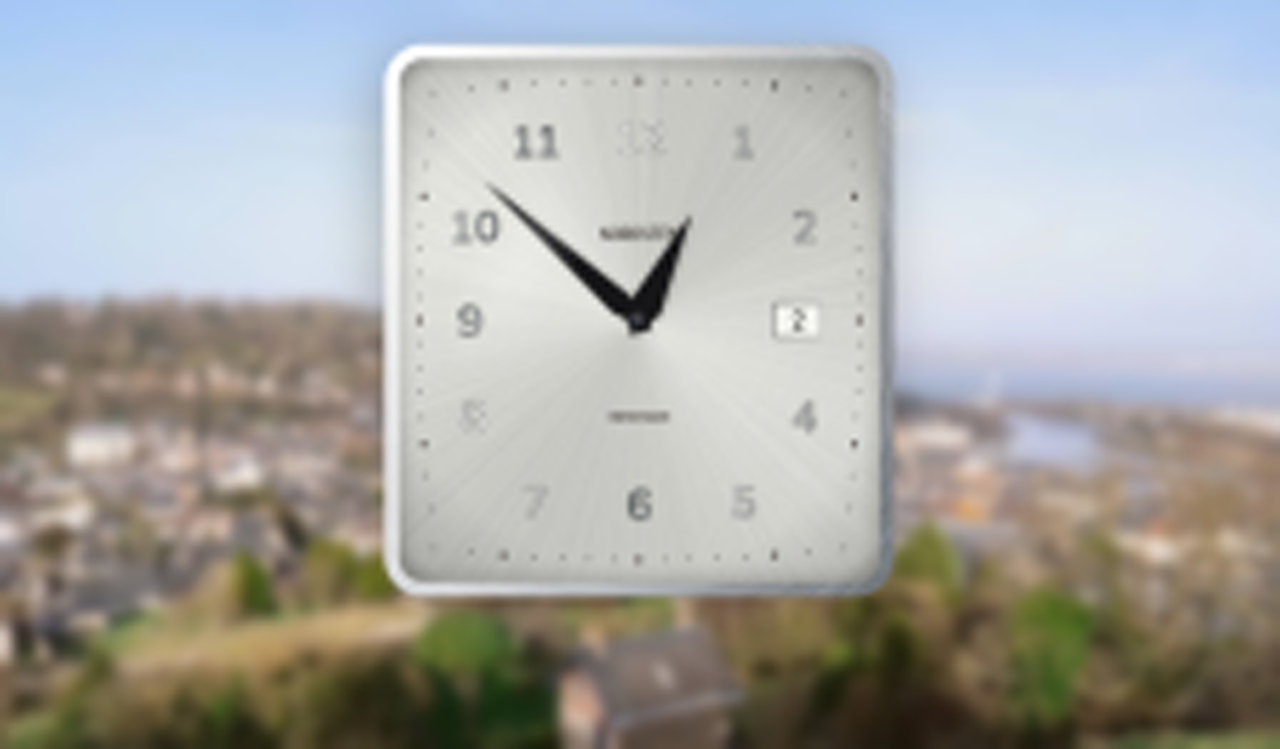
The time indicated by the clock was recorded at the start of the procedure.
12:52
